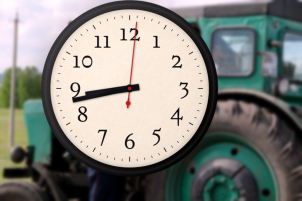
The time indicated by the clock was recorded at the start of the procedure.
8:43:01
